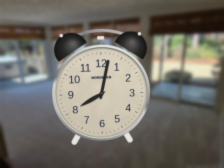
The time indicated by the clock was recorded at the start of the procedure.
8:02
